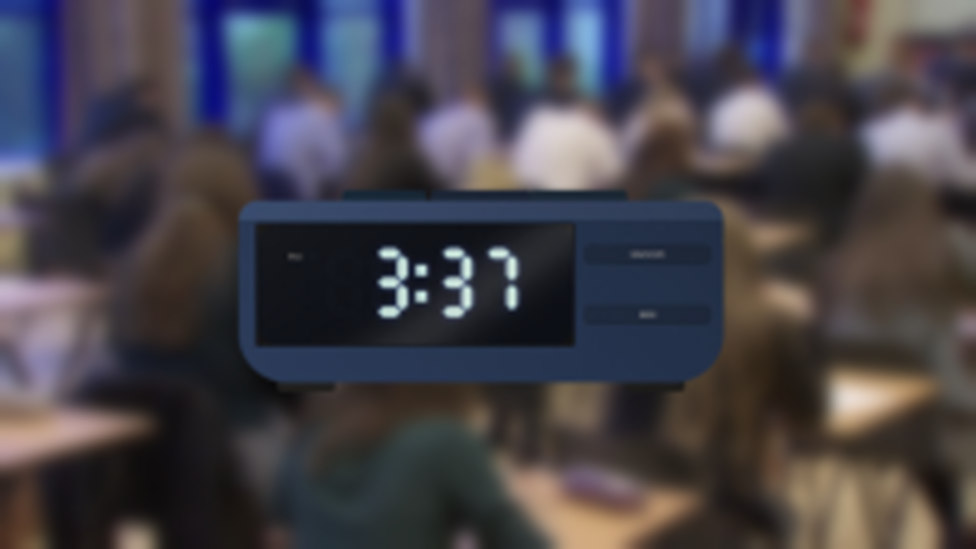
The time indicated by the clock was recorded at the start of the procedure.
3:37
